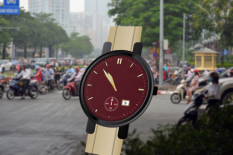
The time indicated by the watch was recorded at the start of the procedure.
10:53
